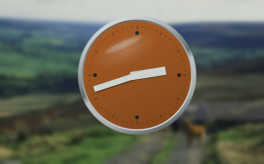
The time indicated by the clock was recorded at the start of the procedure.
2:42
